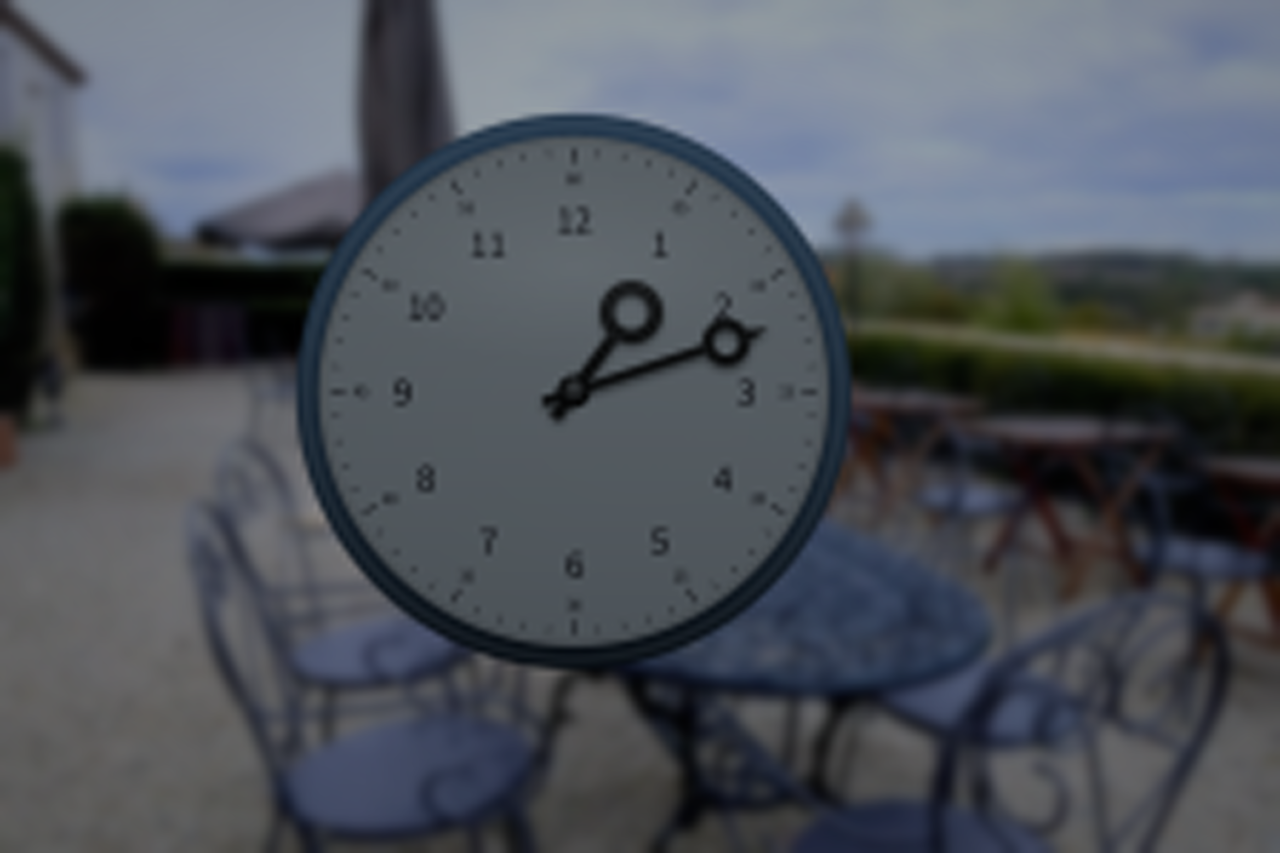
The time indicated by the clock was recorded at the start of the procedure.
1:12
